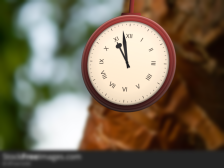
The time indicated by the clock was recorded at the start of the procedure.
10:58
